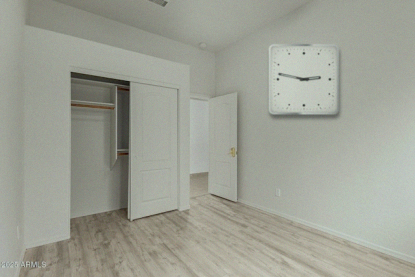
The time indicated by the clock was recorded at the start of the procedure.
2:47
